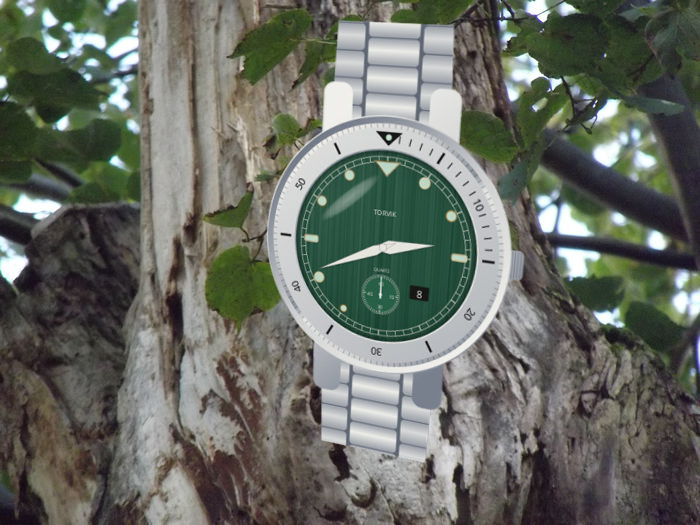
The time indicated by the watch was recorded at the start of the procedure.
2:41
